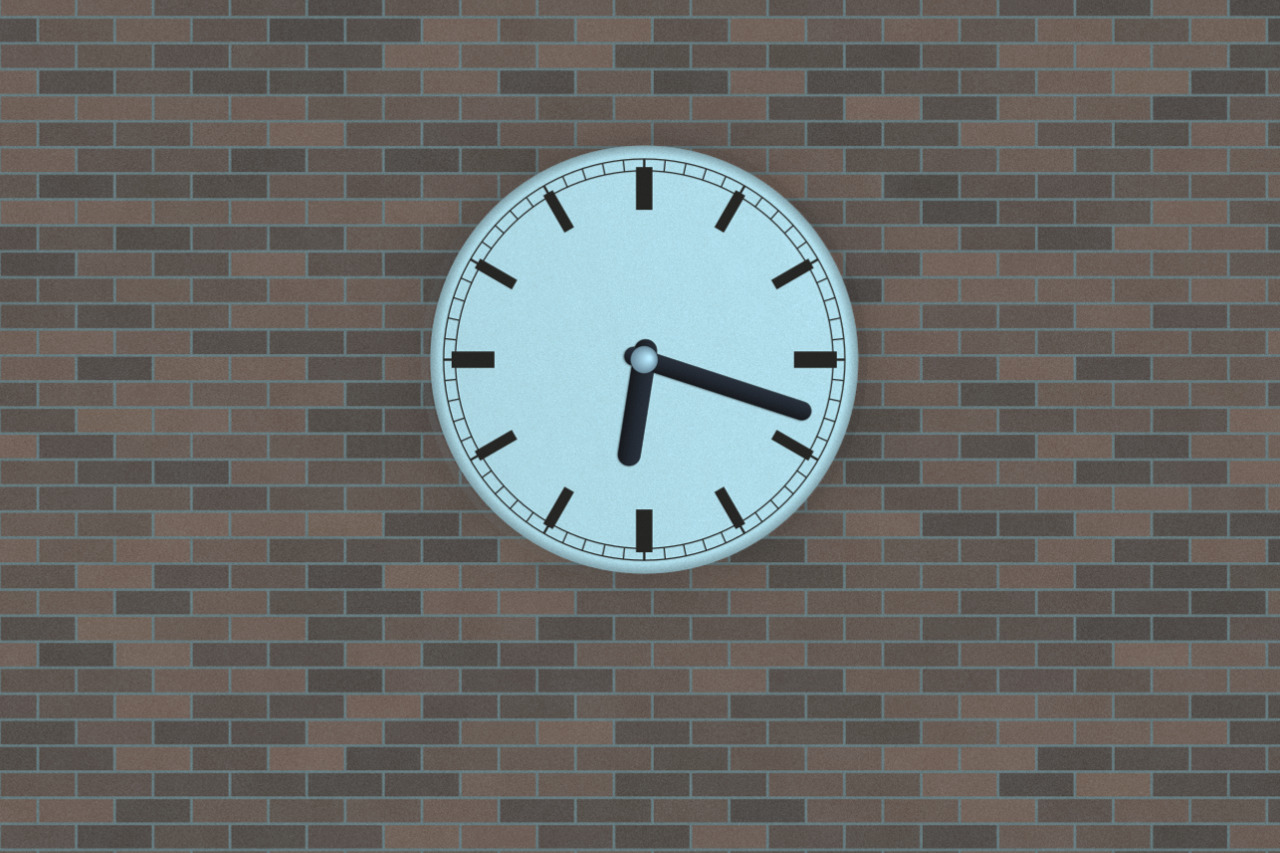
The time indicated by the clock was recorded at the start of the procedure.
6:18
